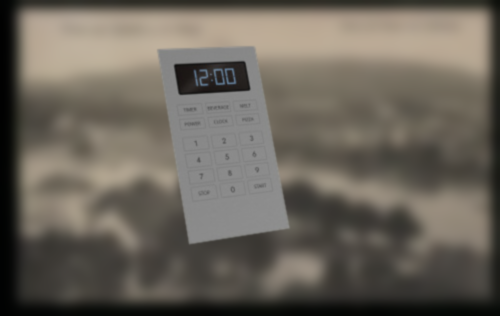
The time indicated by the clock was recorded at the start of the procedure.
12:00
